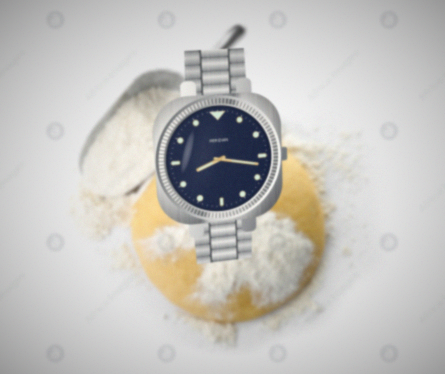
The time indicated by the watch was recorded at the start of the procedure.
8:17
